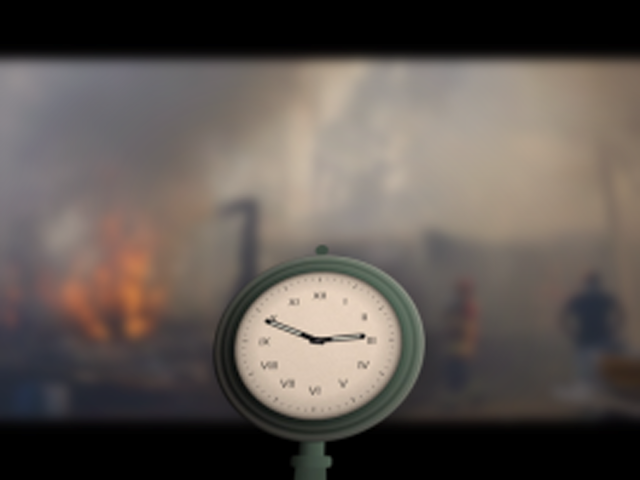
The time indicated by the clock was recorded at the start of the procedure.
2:49
